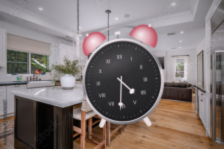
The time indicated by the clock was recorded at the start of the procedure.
4:31
